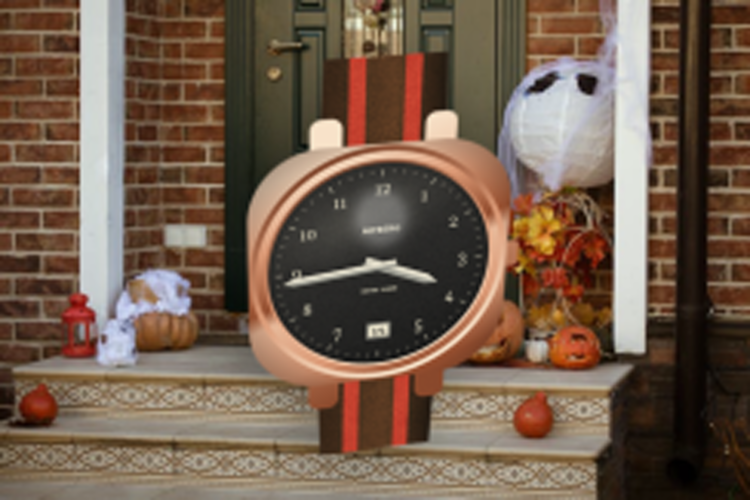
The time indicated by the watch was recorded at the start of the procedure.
3:44
